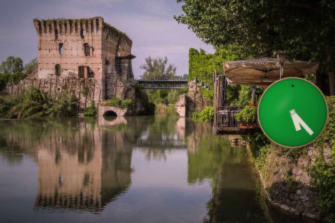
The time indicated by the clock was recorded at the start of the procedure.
5:23
